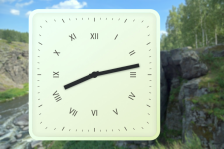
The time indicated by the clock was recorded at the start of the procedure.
8:13
